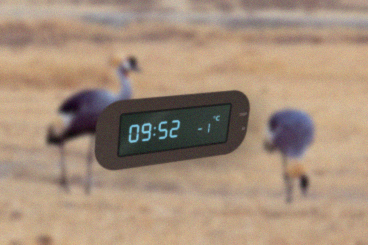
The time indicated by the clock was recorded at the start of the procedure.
9:52
